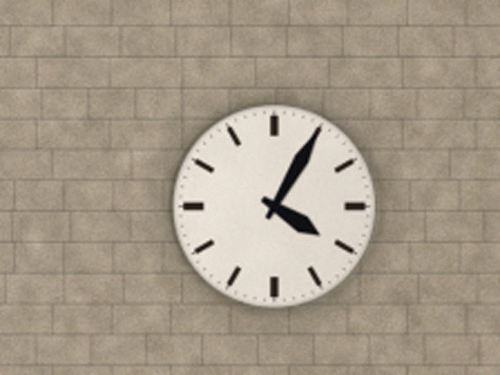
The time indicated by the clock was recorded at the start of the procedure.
4:05
